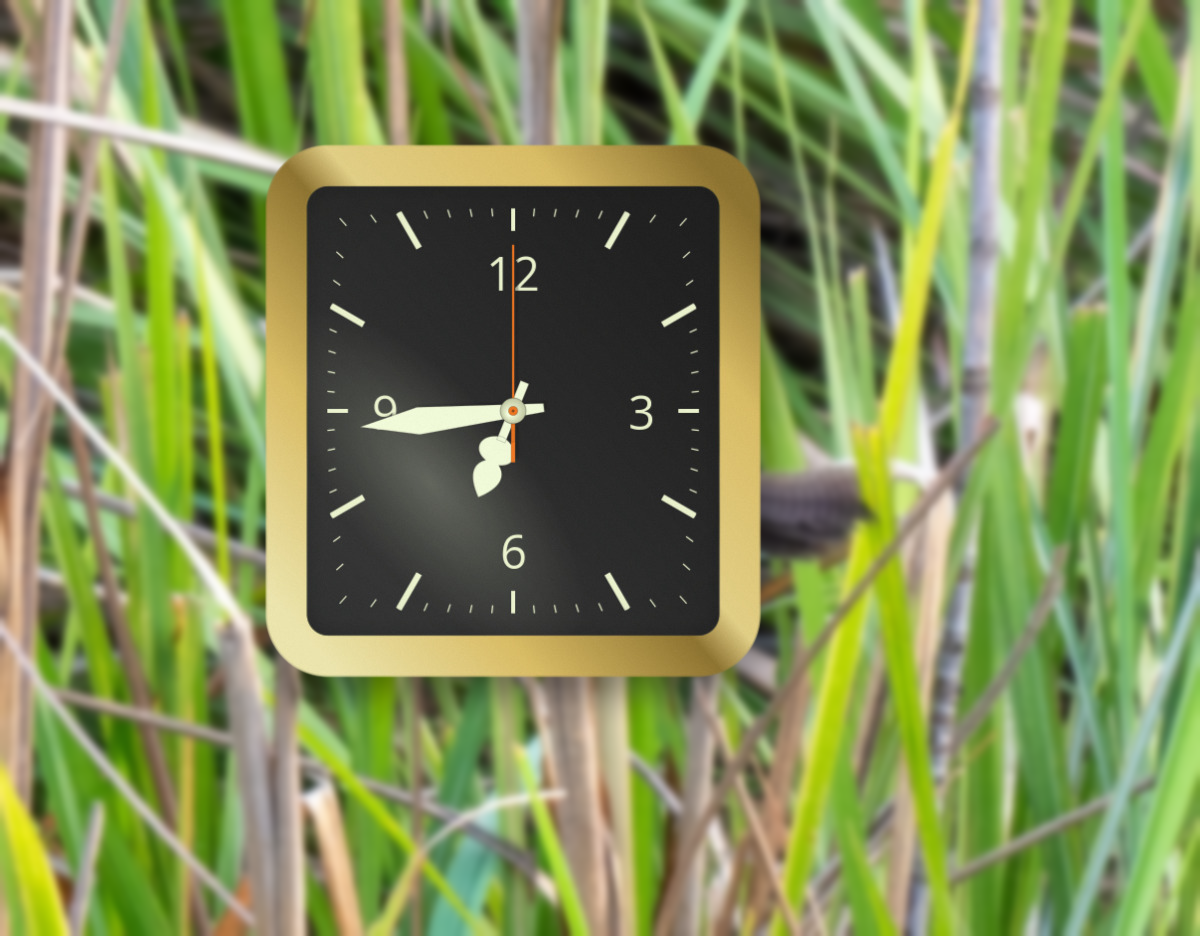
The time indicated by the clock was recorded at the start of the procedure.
6:44:00
